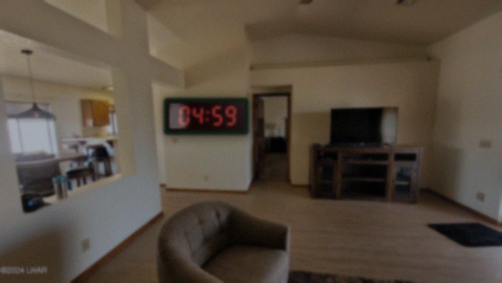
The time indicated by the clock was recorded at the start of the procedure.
4:59
